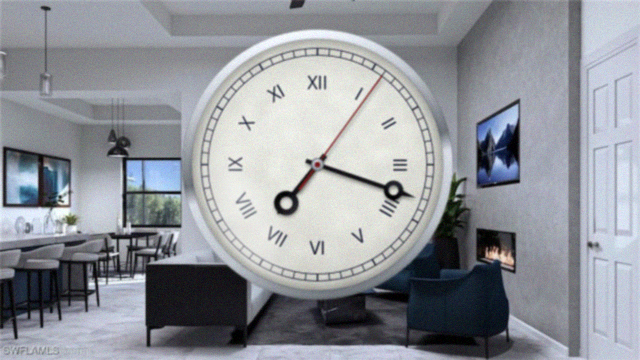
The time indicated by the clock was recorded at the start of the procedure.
7:18:06
